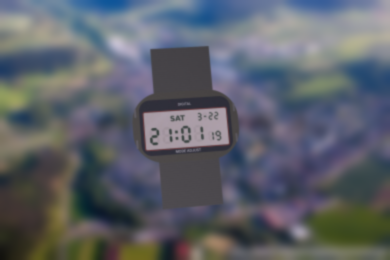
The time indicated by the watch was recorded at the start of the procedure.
21:01:19
